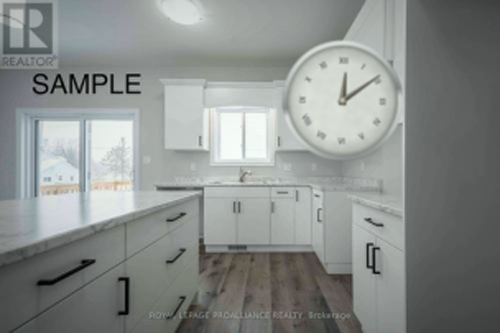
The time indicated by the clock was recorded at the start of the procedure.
12:09
